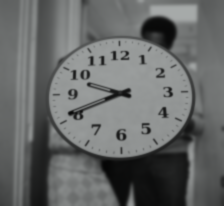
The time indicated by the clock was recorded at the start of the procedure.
9:41
